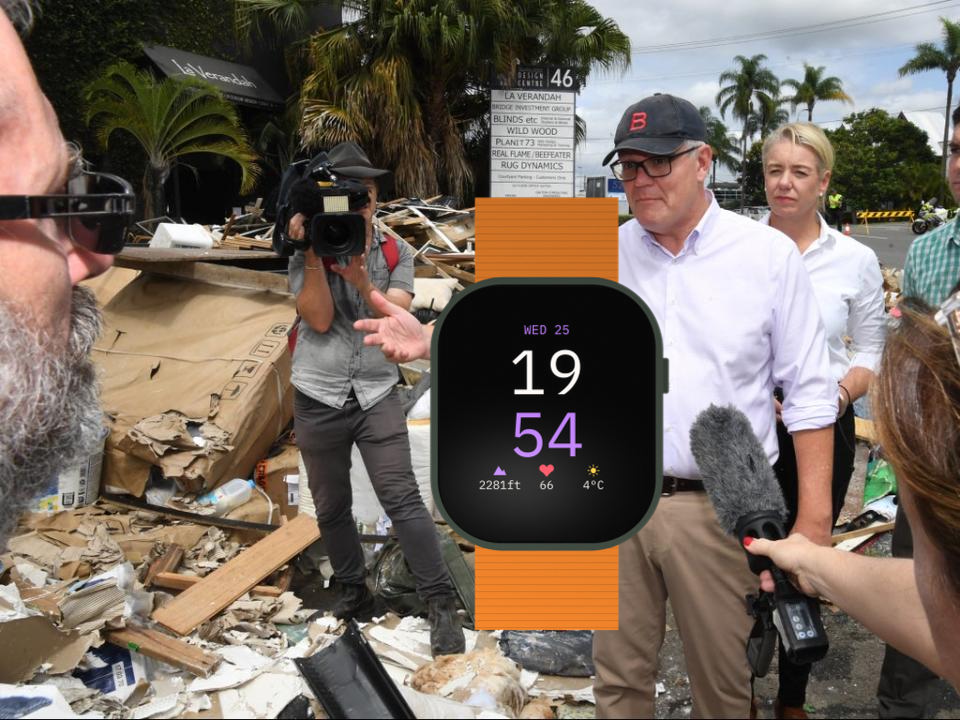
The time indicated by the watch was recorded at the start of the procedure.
19:54
